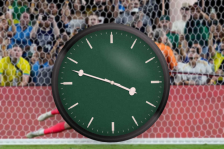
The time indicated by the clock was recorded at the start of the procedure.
3:48
